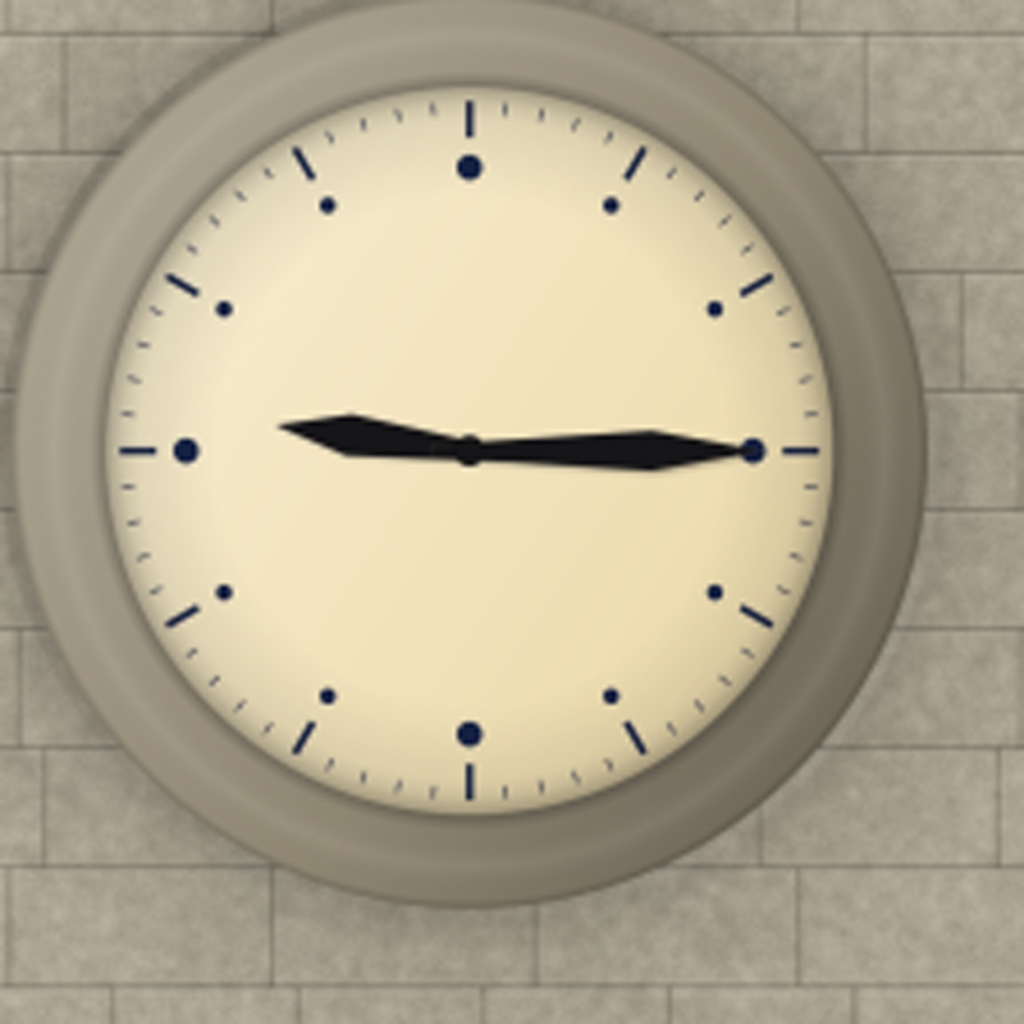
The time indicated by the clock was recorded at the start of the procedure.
9:15
